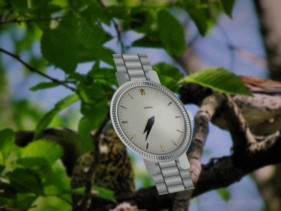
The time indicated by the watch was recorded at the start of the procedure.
7:36
